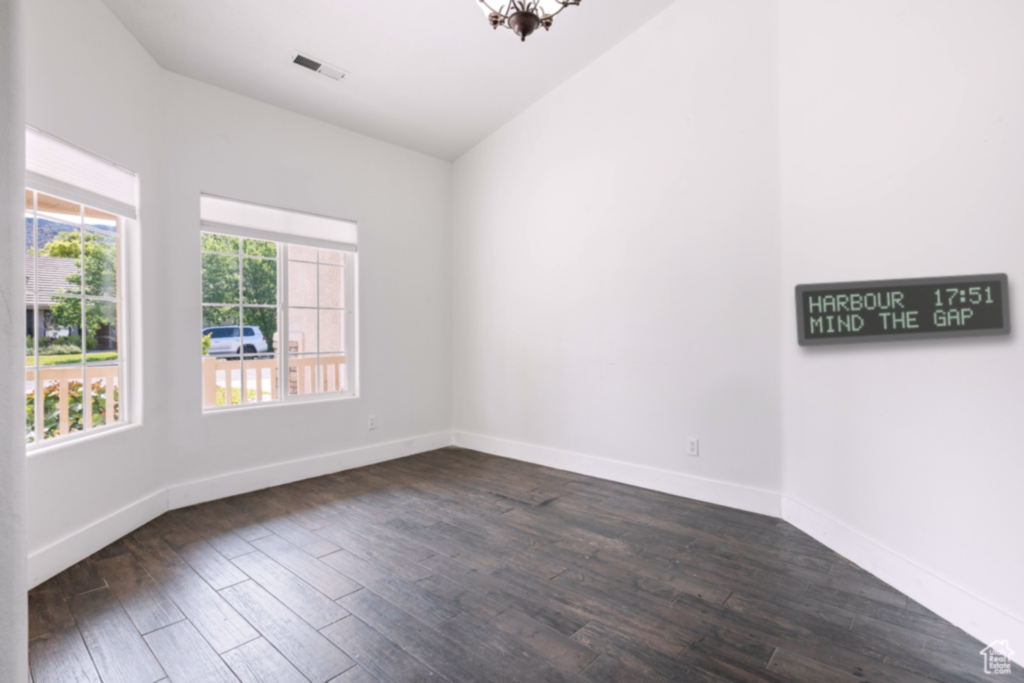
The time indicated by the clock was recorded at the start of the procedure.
17:51
